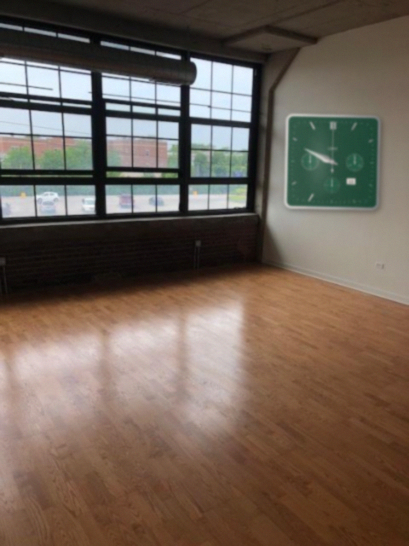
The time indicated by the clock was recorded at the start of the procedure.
9:49
